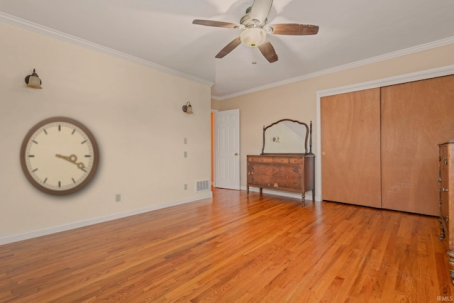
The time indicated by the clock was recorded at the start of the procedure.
3:19
